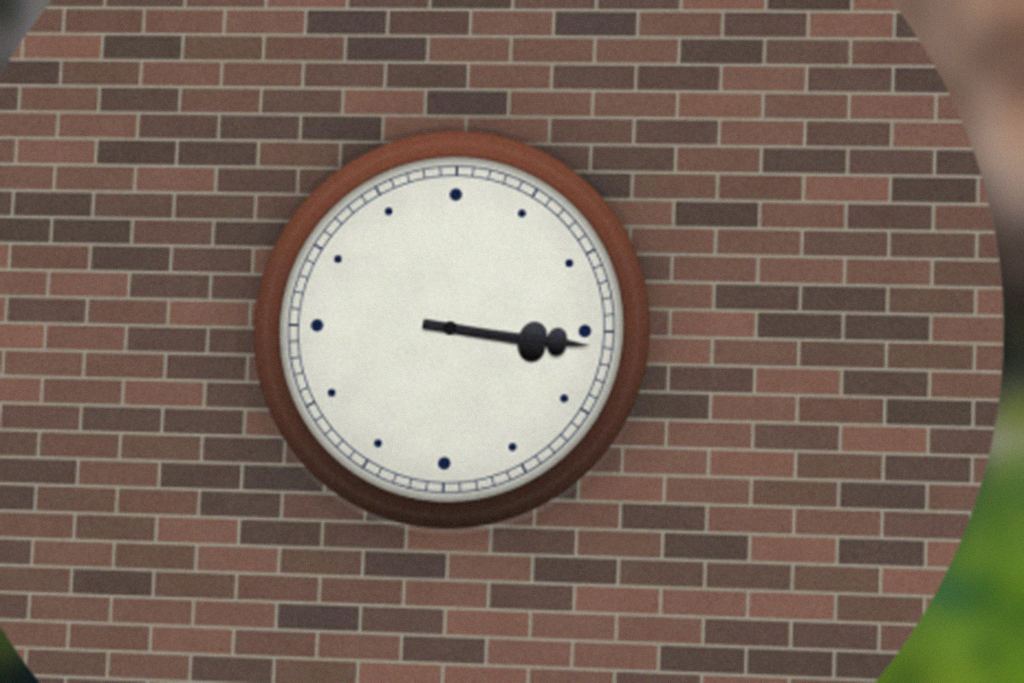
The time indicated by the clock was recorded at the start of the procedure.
3:16
